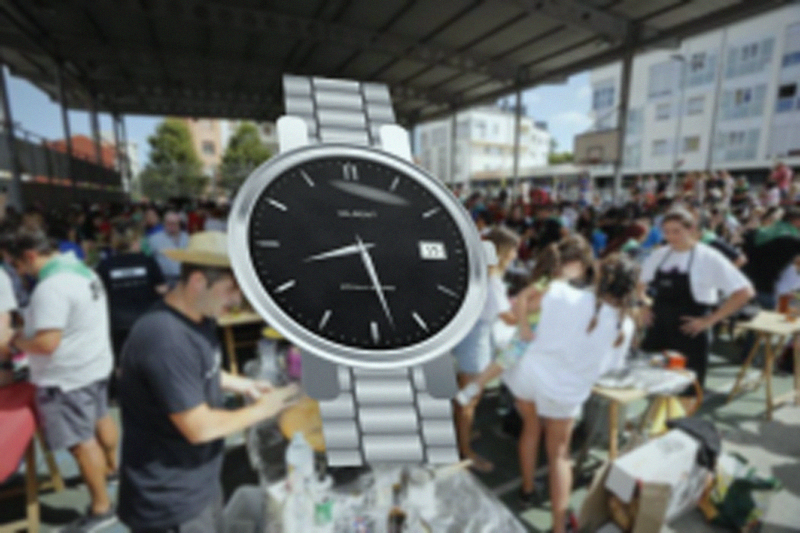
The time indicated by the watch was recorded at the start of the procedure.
8:28
